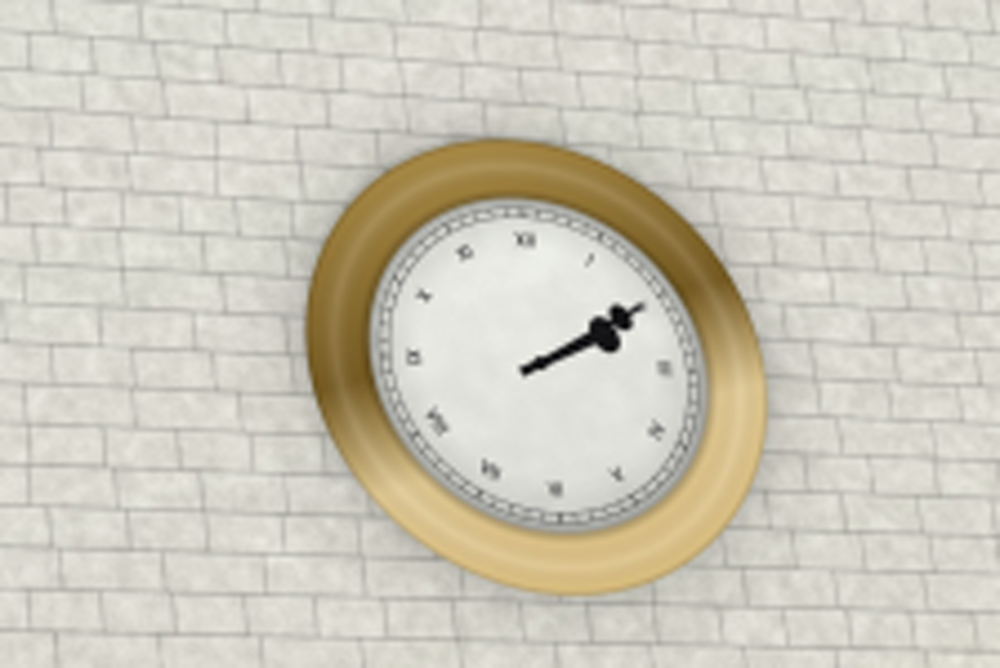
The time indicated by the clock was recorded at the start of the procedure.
2:10
